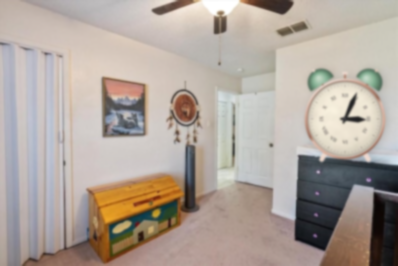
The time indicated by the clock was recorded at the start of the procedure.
3:04
